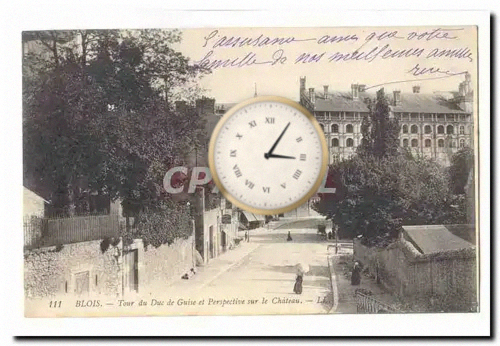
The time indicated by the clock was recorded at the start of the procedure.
3:05
